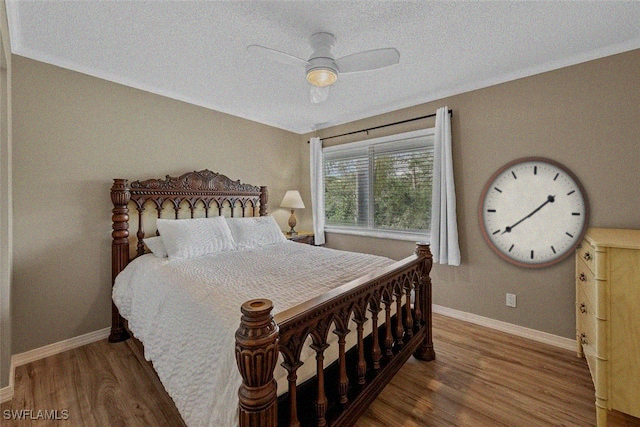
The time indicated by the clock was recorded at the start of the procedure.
1:39
